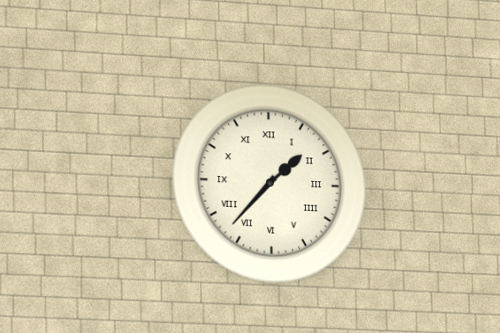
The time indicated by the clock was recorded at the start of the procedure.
1:37
